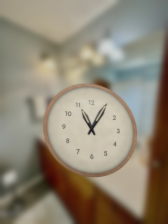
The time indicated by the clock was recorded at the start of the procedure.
11:05
